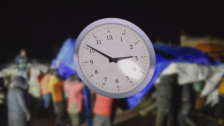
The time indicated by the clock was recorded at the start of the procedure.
2:51
